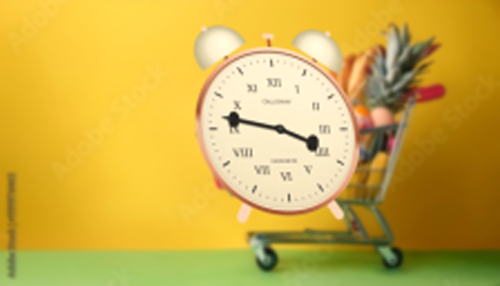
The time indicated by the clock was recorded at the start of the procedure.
3:47
